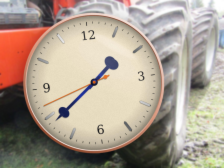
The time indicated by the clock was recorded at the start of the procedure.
1:38:42
